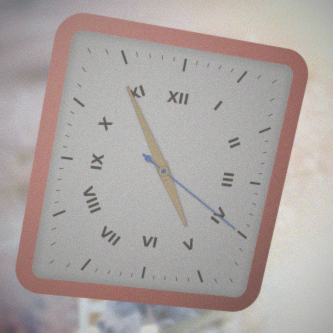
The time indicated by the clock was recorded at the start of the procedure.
4:54:20
